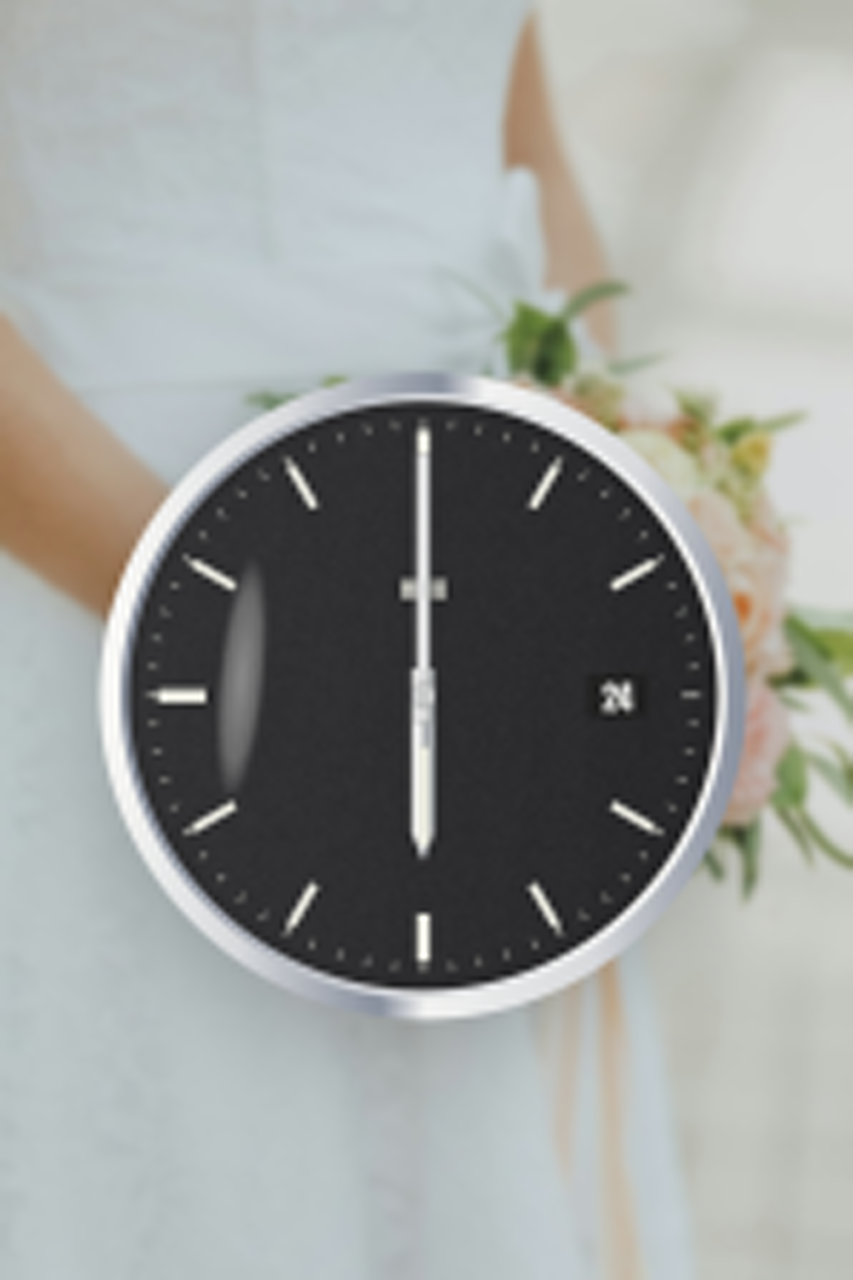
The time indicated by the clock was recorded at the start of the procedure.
6:00
